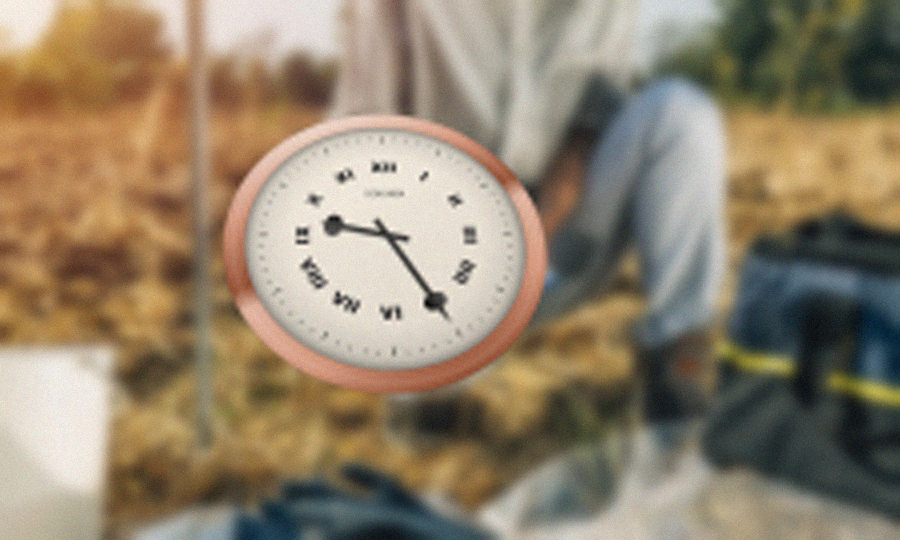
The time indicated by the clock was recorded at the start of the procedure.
9:25
